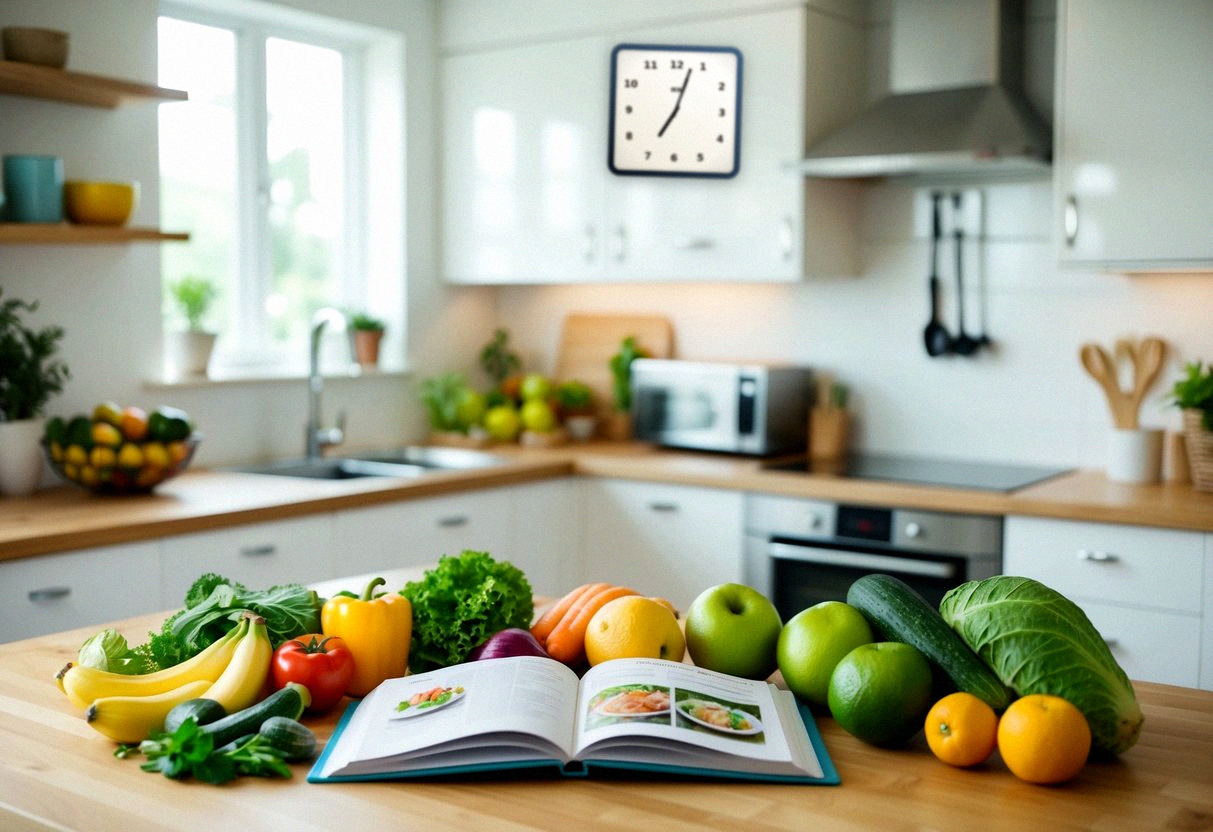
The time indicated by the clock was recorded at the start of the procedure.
7:03
